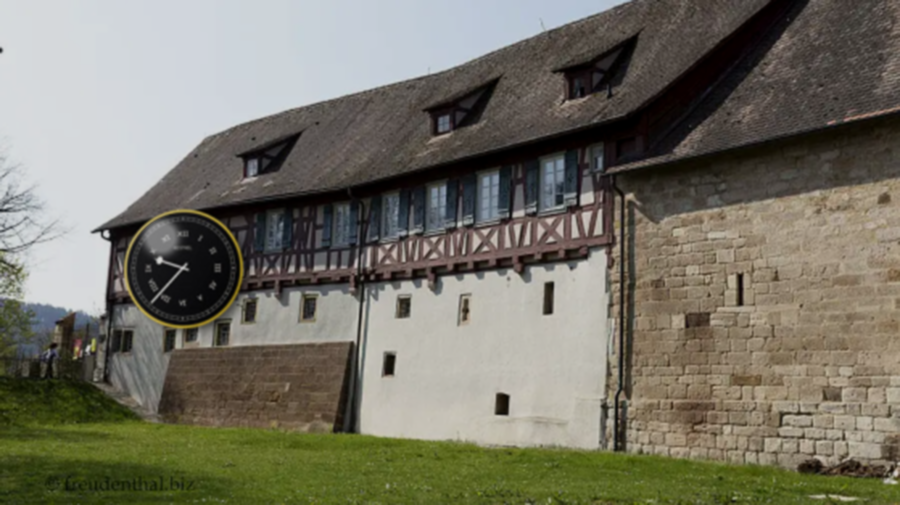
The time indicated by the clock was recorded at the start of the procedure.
9:37
